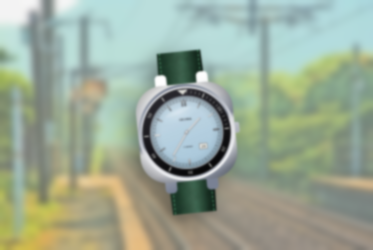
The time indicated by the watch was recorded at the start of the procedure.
1:36
